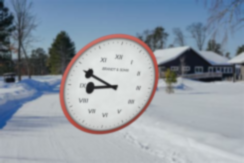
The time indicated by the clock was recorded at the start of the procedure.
8:49
